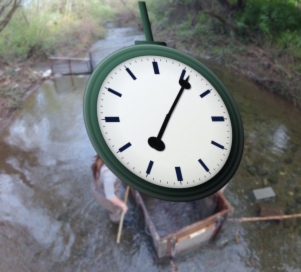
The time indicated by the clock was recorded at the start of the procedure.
7:06
